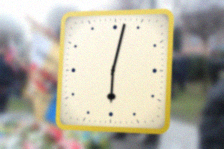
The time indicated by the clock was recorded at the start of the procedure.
6:02
